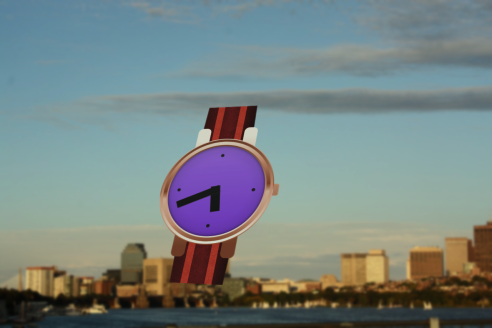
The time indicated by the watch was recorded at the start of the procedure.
5:41
